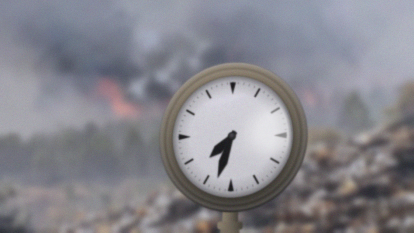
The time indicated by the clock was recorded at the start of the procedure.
7:33
